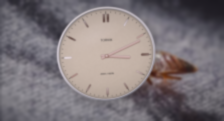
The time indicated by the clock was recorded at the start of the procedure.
3:11
